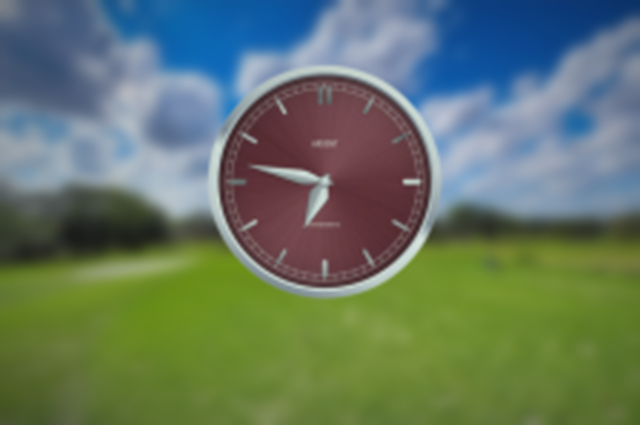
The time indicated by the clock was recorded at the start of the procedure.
6:47
